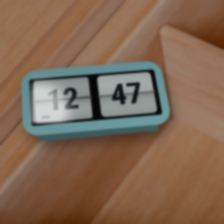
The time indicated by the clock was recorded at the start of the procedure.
12:47
